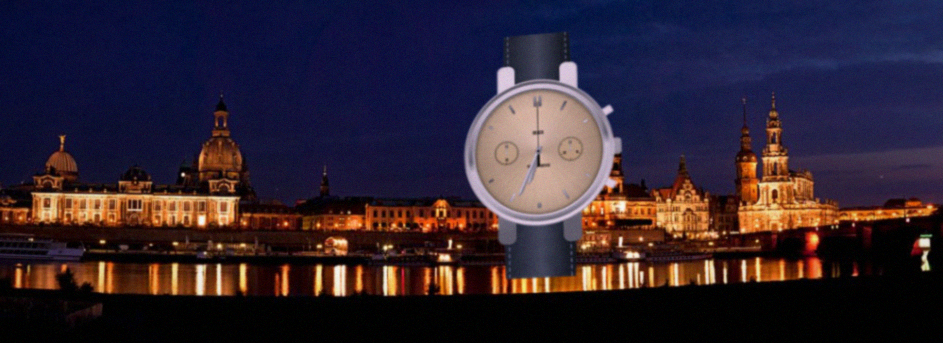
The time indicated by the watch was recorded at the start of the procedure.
6:34
